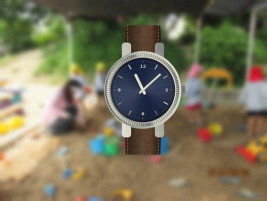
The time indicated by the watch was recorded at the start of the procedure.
11:08
